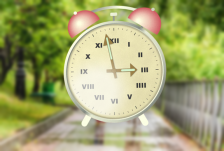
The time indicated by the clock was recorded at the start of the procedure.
2:58
